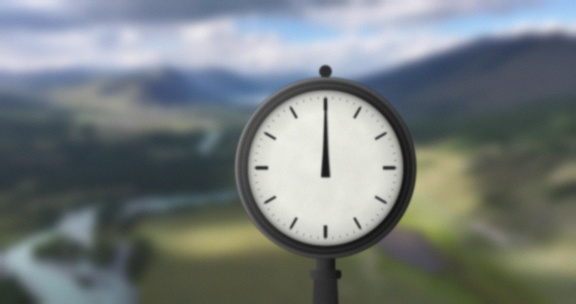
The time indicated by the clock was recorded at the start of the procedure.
12:00
